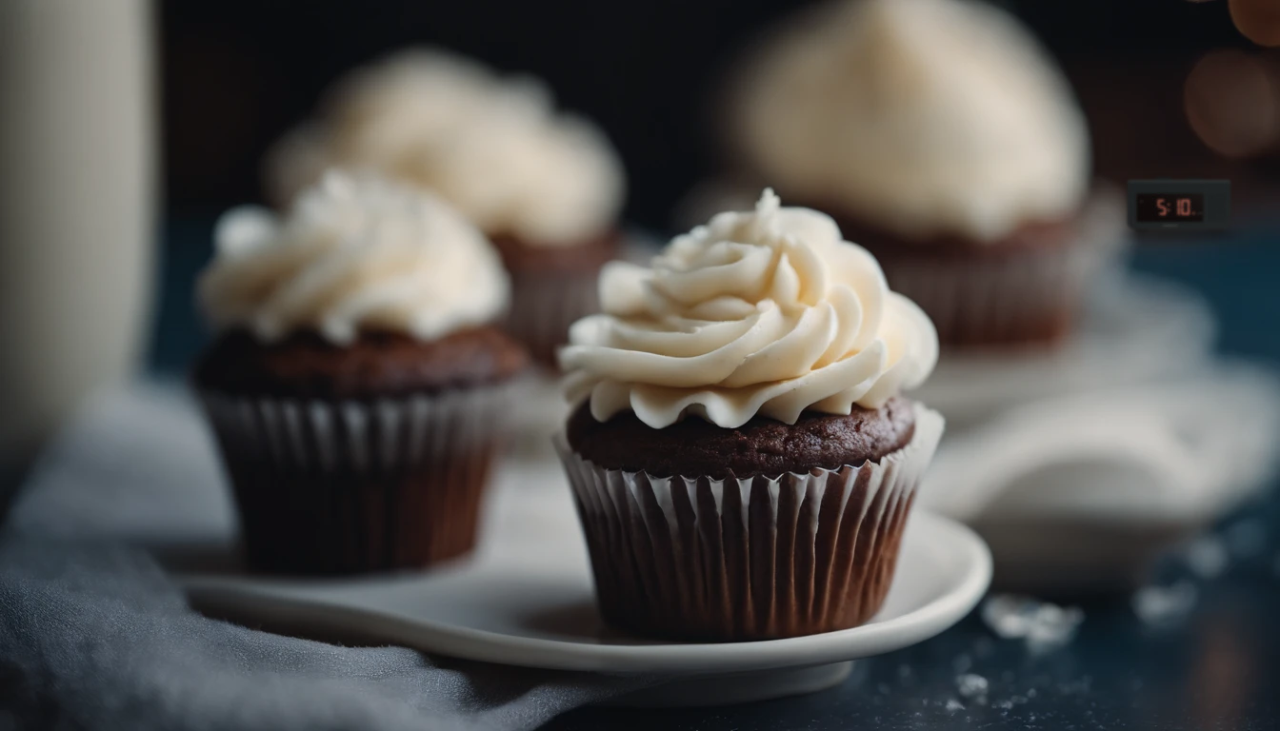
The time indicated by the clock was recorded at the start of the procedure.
5:10
